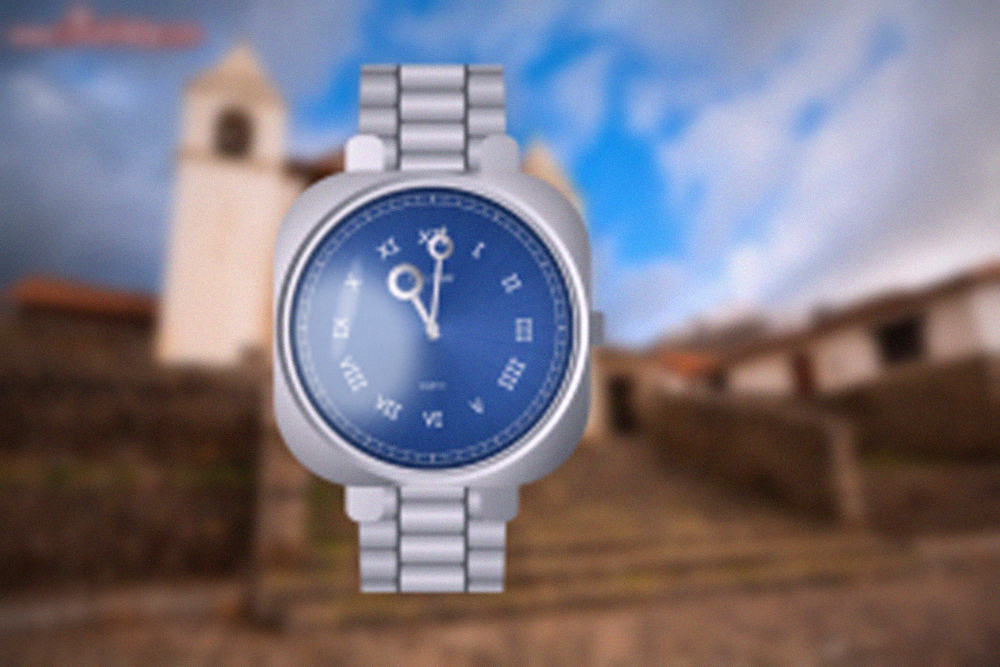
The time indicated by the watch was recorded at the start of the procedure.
11:01
